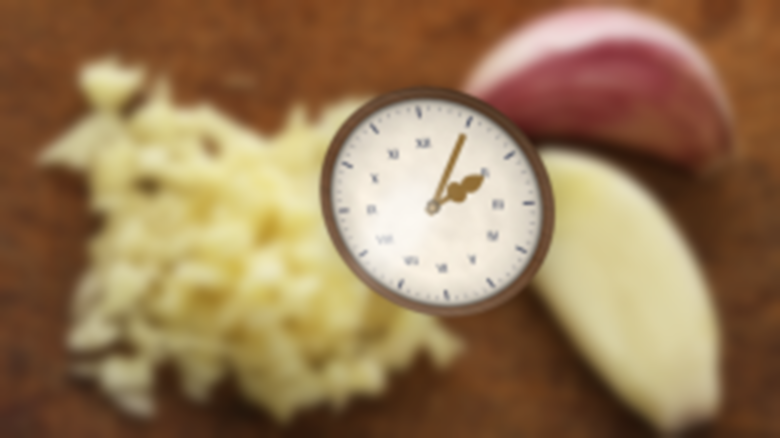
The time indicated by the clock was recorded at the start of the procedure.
2:05
